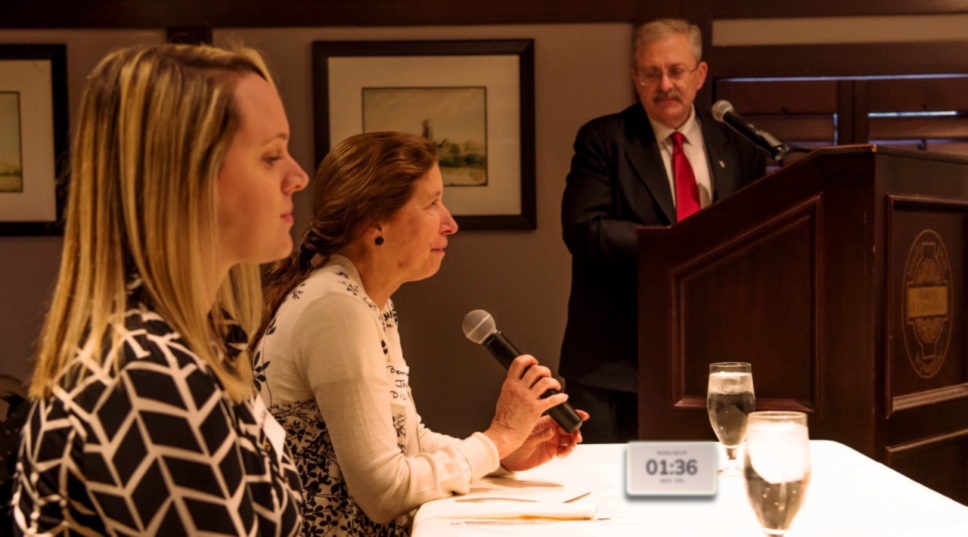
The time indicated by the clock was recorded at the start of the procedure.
1:36
